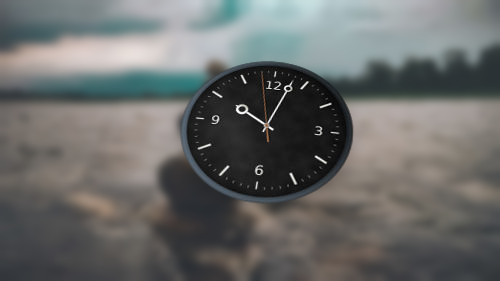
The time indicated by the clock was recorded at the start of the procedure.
10:02:58
